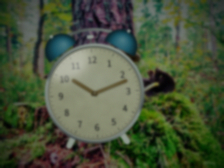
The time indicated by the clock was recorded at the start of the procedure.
10:12
